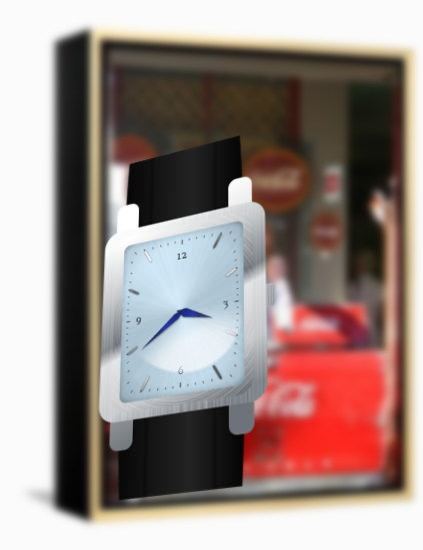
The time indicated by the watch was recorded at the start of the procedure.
3:39
